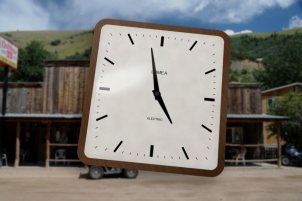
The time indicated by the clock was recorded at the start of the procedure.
4:58
